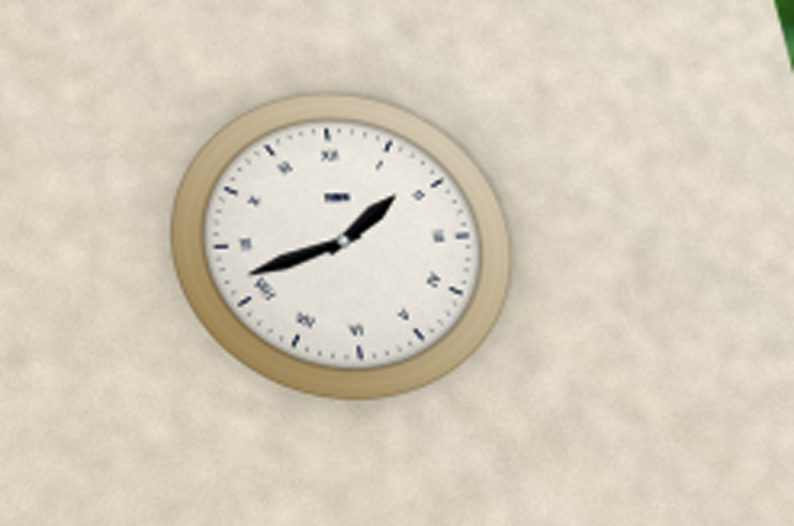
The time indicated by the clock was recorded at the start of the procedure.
1:42
